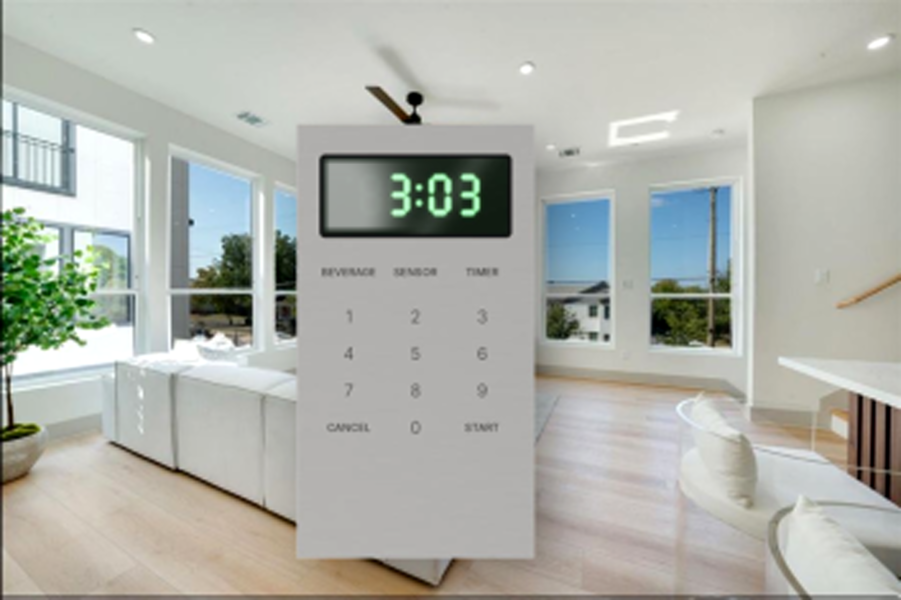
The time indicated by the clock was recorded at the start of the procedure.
3:03
